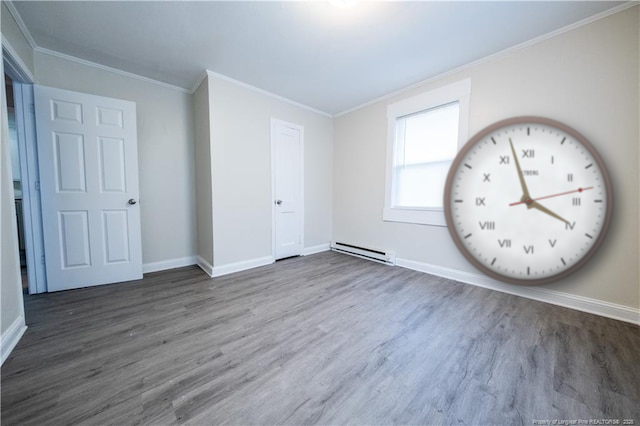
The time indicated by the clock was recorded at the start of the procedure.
3:57:13
